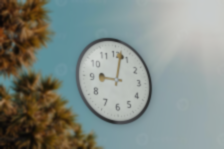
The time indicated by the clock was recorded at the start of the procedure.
9:02
